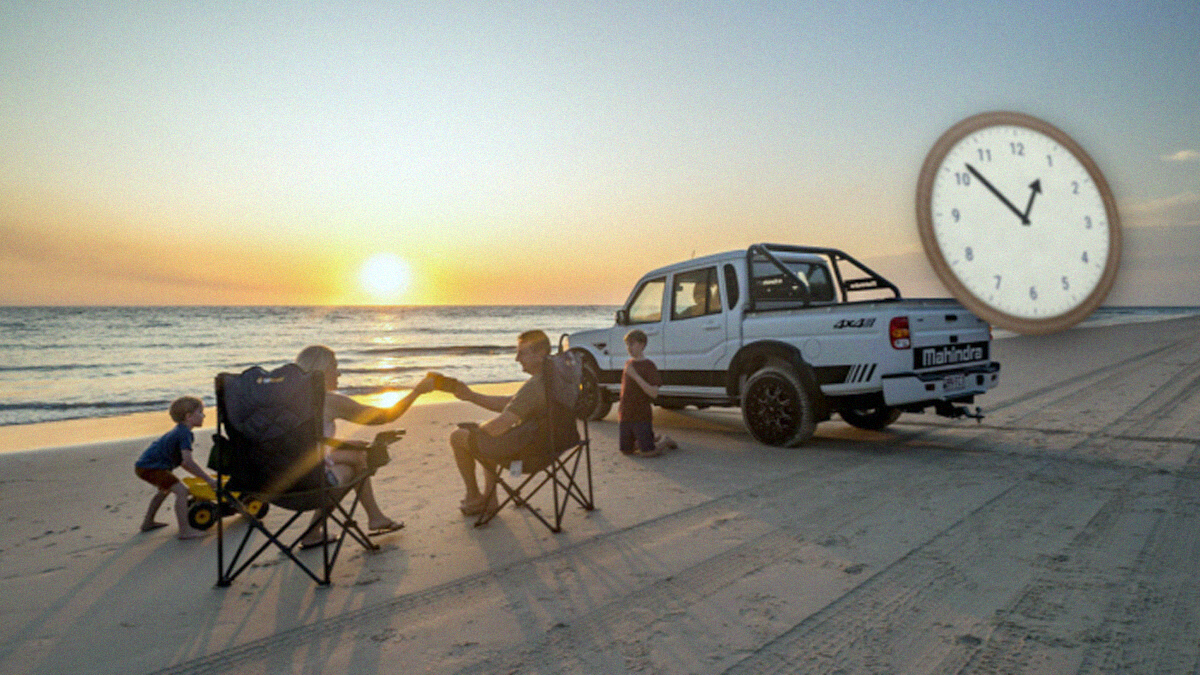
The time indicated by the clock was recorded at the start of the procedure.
12:52
